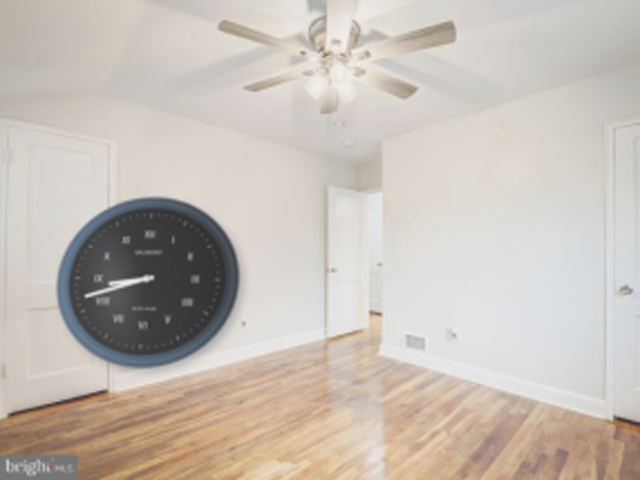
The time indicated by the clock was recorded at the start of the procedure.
8:42
